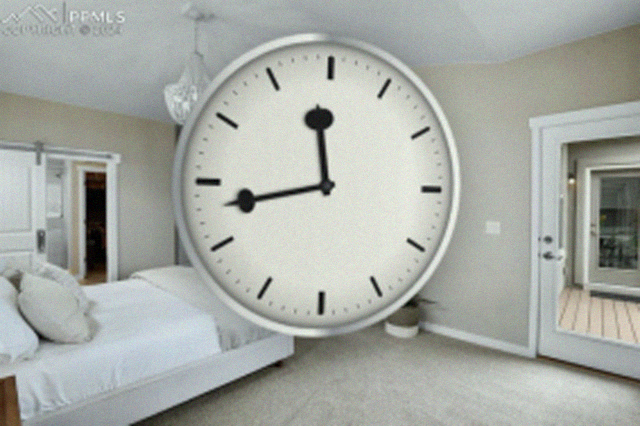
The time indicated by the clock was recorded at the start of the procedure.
11:43
